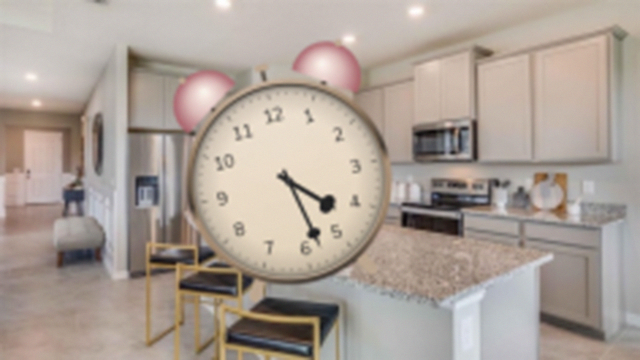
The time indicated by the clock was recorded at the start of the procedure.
4:28
